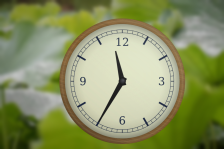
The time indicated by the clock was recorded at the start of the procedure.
11:35
